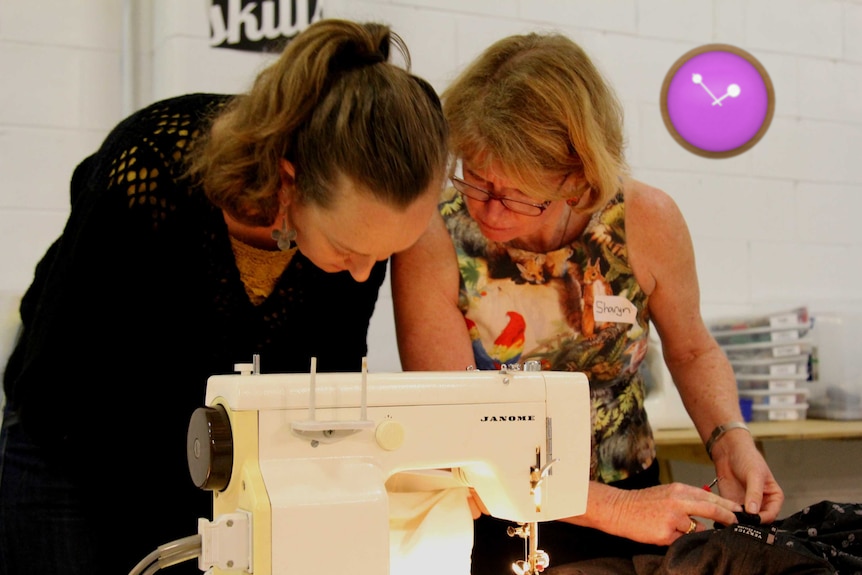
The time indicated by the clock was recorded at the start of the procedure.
1:53
